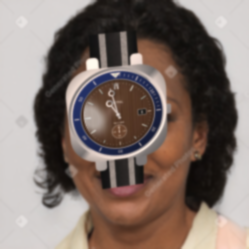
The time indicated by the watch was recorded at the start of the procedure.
10:58
